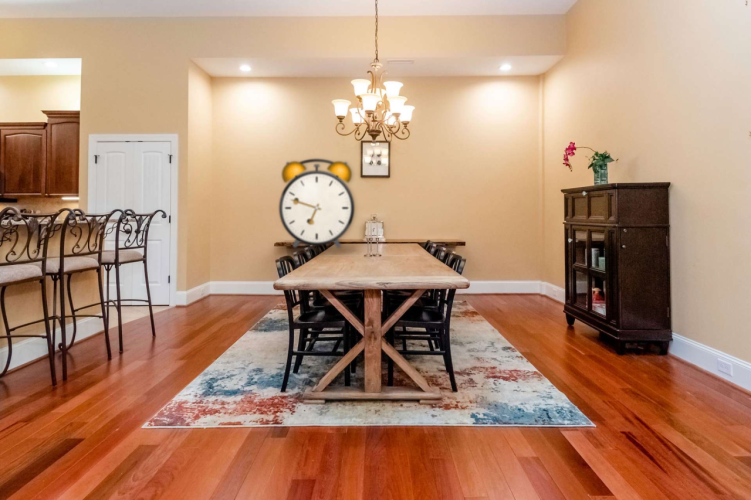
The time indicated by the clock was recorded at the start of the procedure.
6:48
